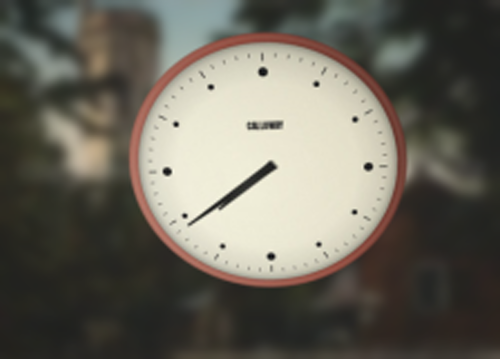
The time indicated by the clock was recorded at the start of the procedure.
7:39
